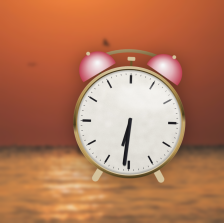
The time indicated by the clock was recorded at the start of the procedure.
6:31
